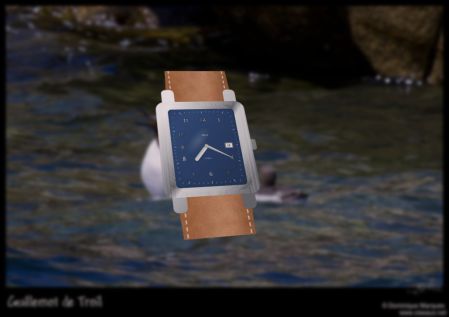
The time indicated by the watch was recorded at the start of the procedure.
7:20
